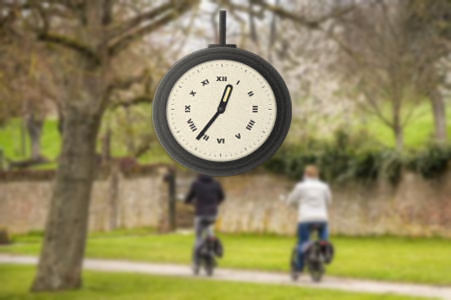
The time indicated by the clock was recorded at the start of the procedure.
12:36
